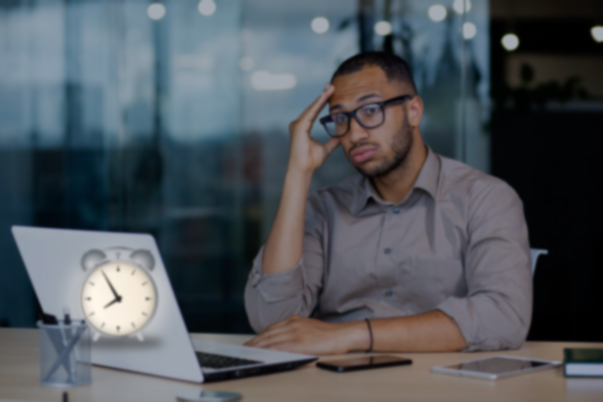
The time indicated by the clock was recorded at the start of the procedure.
7:55
